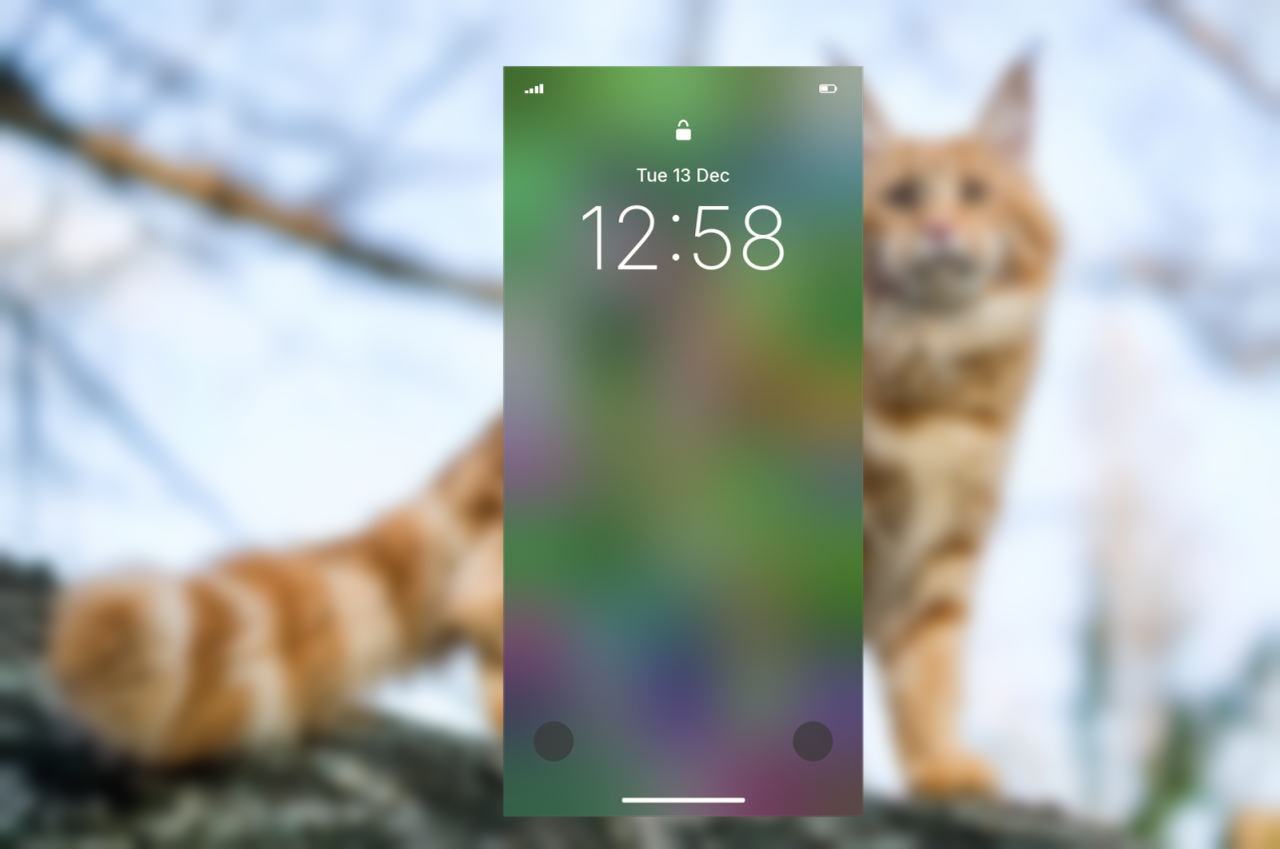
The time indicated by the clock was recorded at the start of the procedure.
12:58
